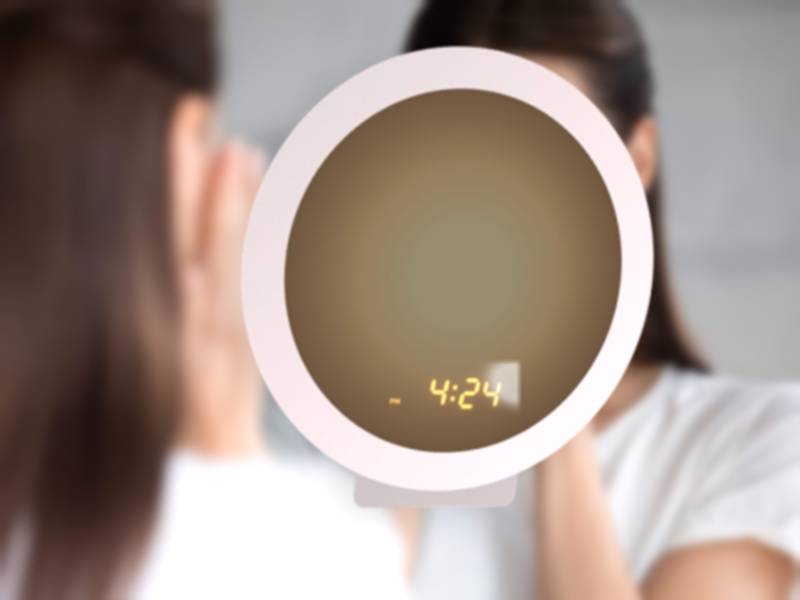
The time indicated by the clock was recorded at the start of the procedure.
4:24
